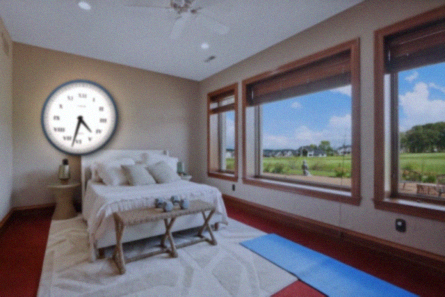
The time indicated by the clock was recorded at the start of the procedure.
4:32
